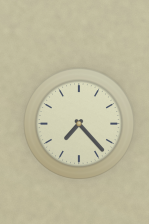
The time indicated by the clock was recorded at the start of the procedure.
7:23
